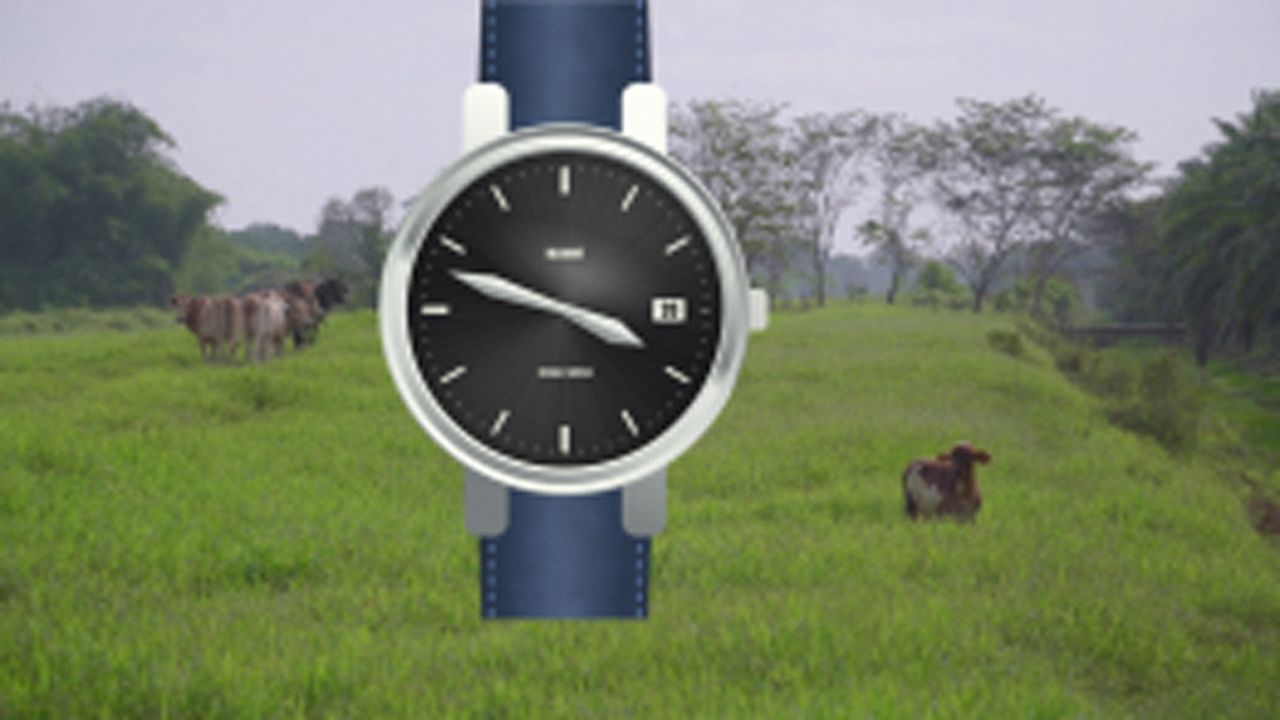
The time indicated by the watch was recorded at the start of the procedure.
3:48
